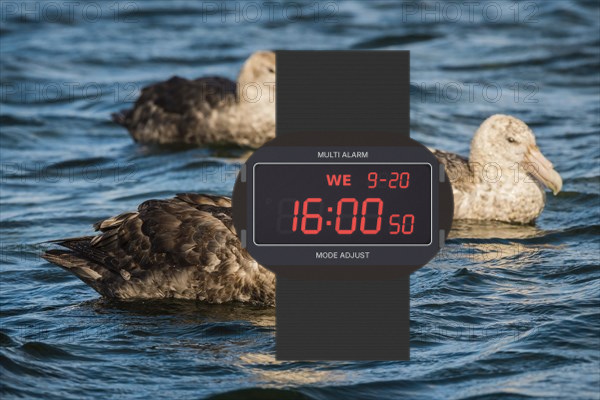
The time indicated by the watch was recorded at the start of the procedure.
16:00:50
